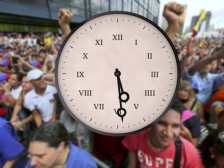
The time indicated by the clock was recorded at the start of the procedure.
5:29
